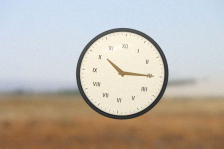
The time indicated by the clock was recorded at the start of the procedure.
10:15
